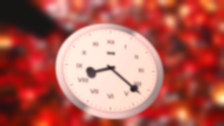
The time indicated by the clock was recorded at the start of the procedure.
8:22
